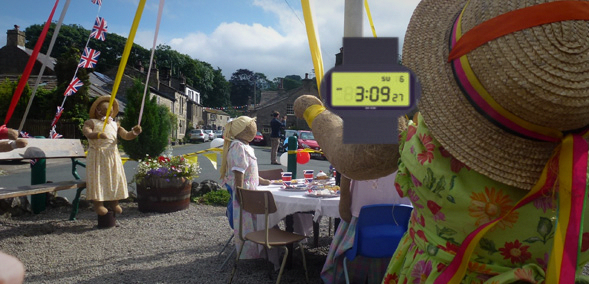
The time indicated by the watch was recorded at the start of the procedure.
3:09
